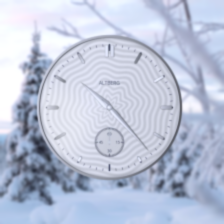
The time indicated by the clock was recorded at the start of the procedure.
10:23
